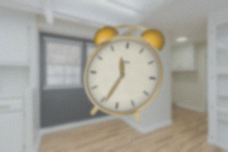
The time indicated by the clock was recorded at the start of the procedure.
11:34
